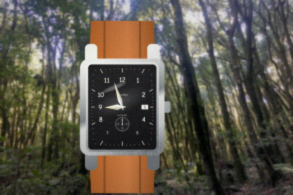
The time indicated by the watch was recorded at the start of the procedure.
8:57
